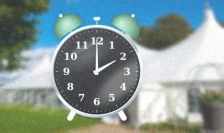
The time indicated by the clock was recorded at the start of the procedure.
2:00
